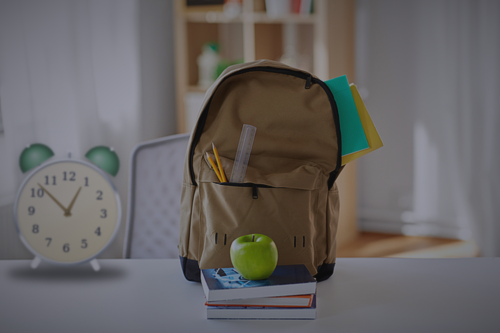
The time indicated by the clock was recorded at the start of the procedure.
12:52
